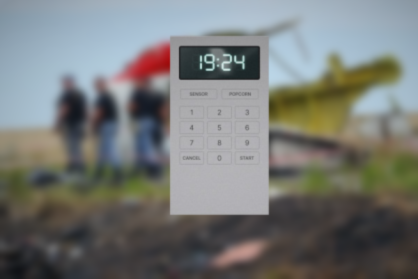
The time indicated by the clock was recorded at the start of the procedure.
19:24
